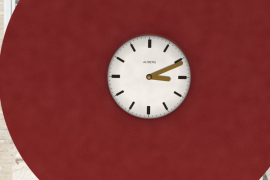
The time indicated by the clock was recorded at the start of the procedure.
3:11
